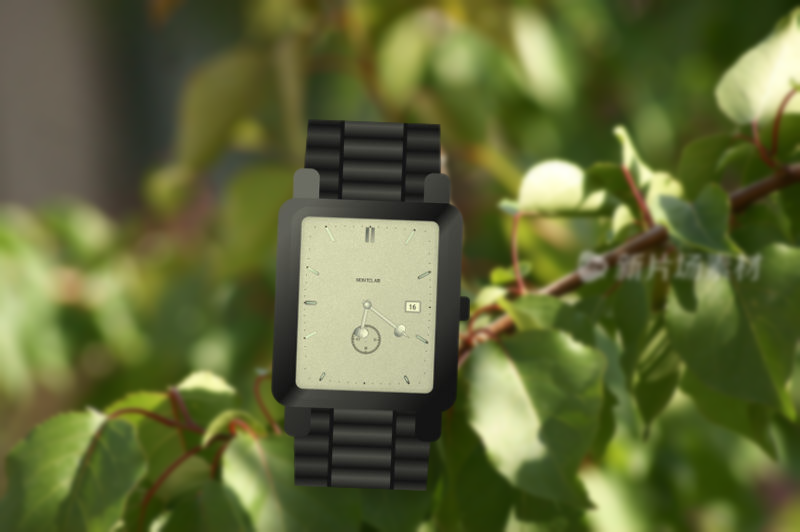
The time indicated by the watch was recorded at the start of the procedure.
6:21
